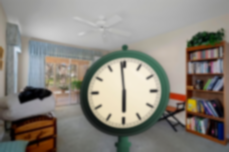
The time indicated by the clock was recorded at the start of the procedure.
5:59
